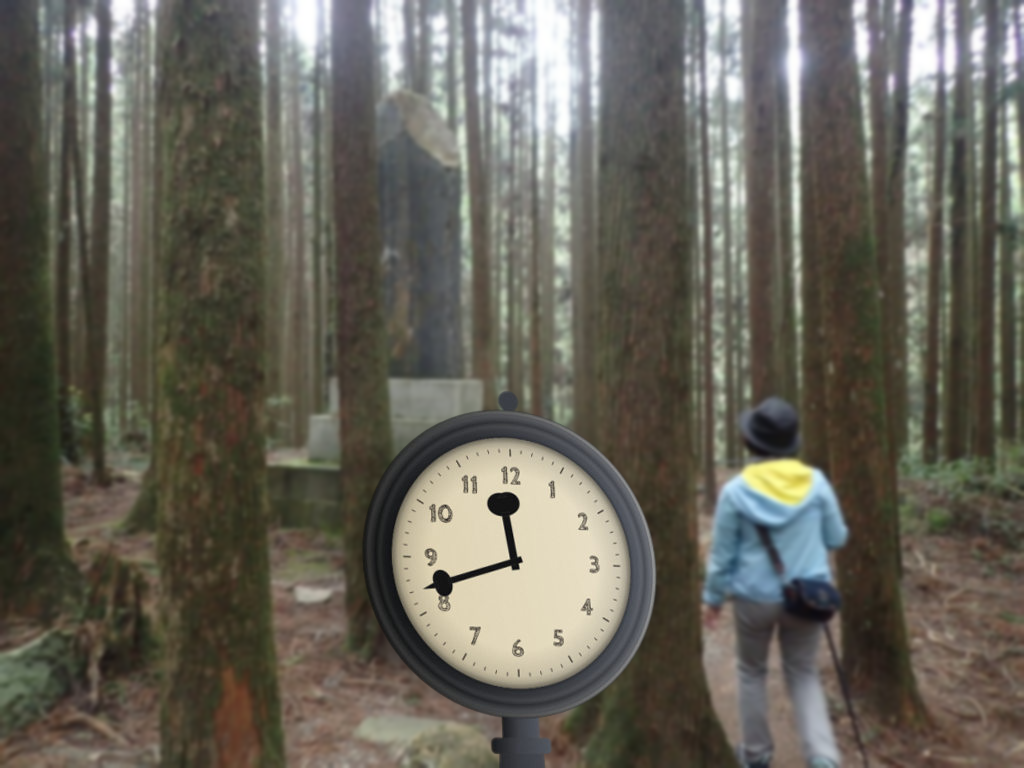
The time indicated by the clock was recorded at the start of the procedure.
11:42
